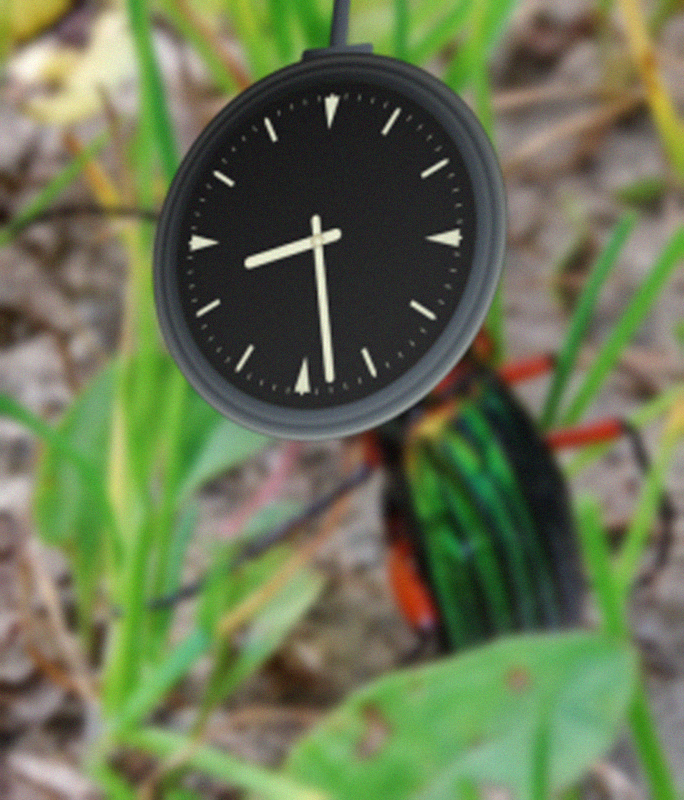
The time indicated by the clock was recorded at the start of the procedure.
8:28
